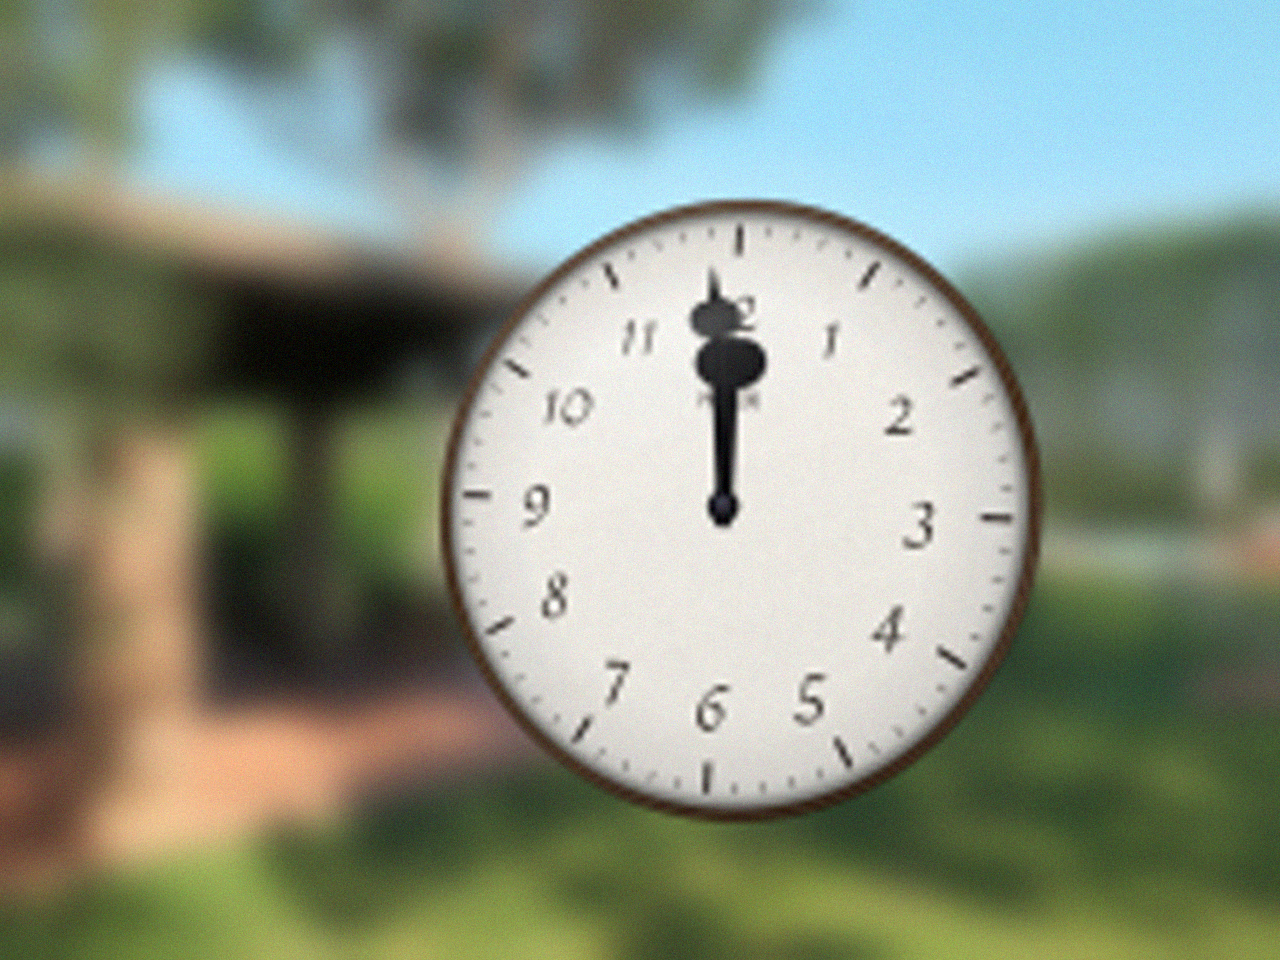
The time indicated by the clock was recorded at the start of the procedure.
11:59
